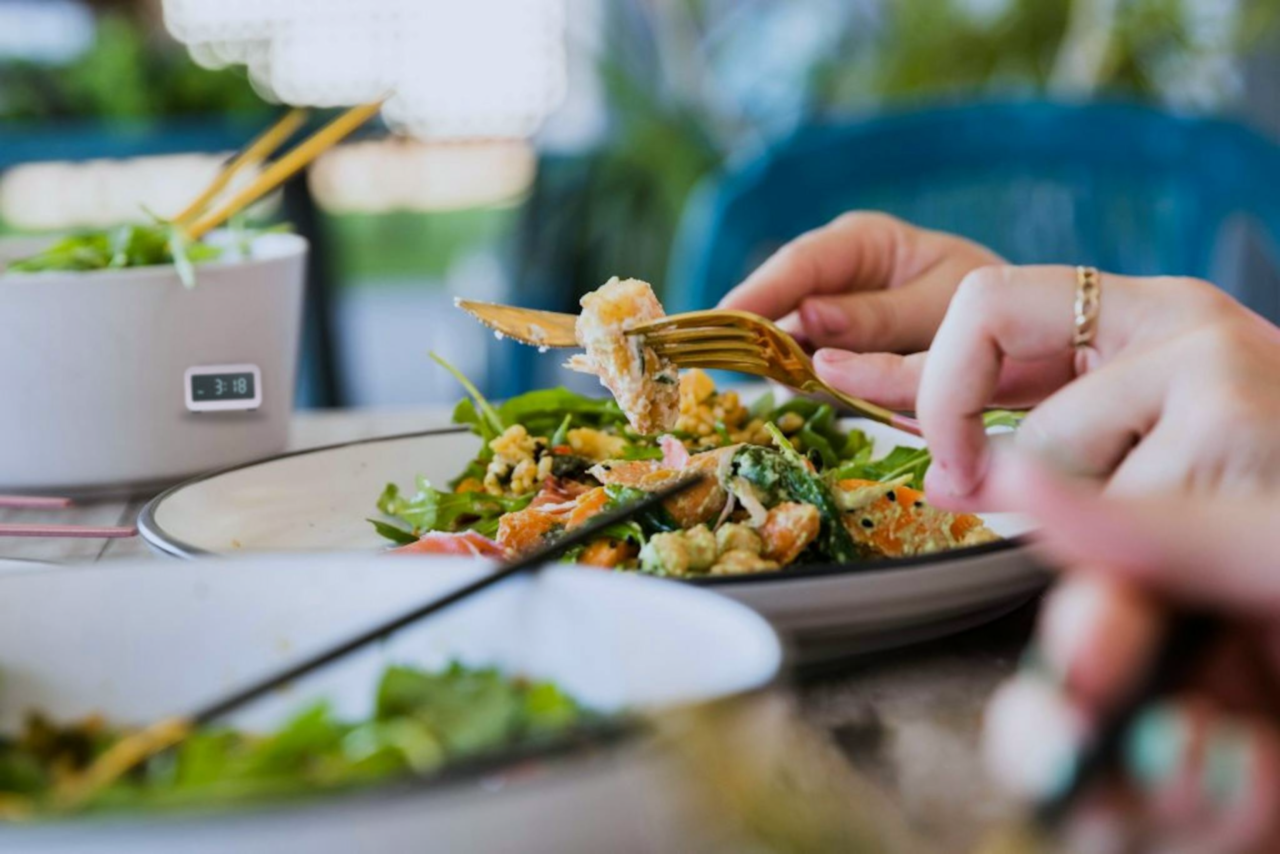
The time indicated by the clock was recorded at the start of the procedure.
3:18
